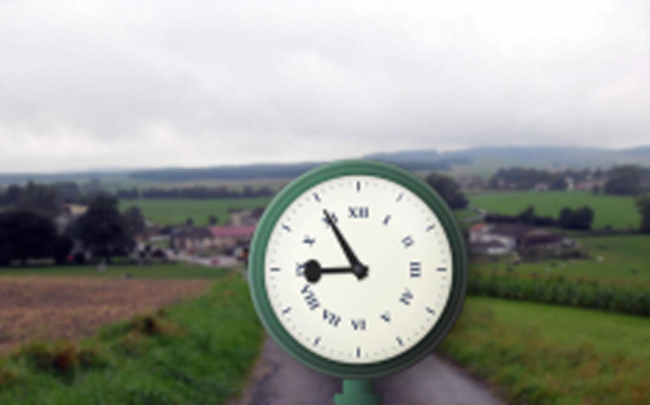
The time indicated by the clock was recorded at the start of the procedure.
8:55
